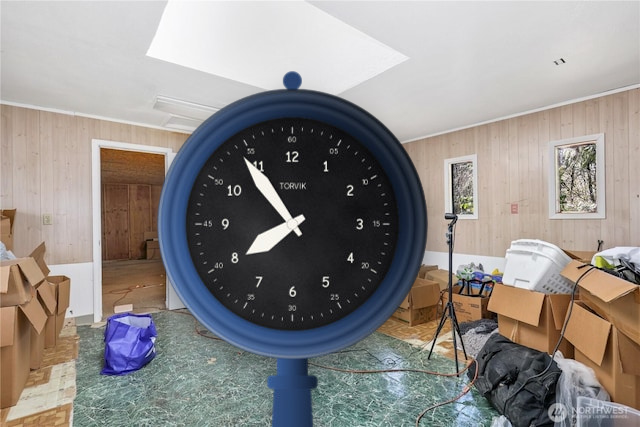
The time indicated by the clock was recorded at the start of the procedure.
7:54
